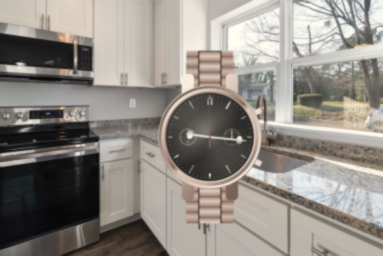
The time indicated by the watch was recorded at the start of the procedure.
9:16
